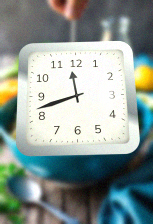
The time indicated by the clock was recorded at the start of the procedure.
11:42
